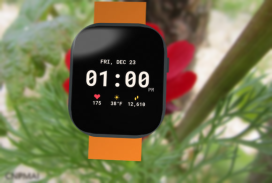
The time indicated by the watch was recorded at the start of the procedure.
1:00
